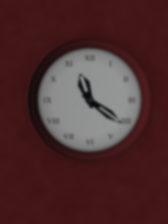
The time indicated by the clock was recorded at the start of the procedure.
11:21
